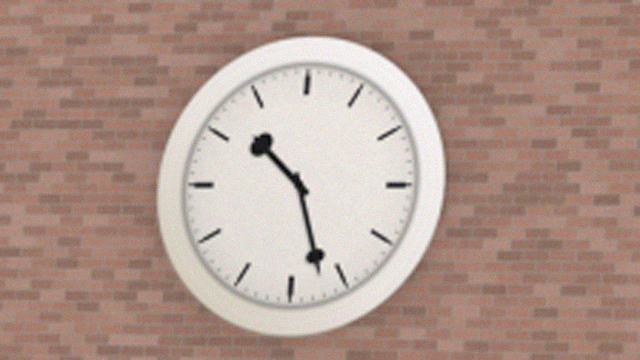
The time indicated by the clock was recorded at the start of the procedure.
10:27
